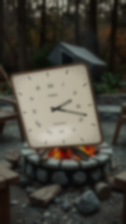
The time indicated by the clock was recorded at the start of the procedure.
2:18
